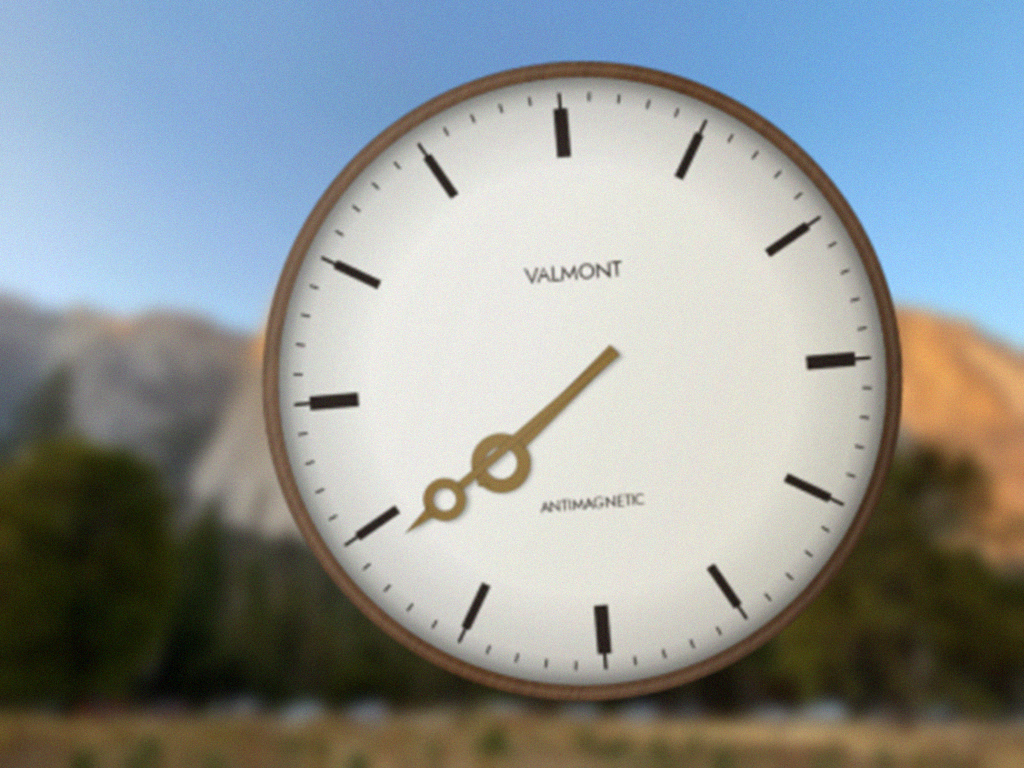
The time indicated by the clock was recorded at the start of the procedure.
7:39
